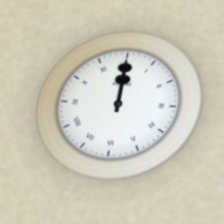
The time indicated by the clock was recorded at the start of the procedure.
12:00
